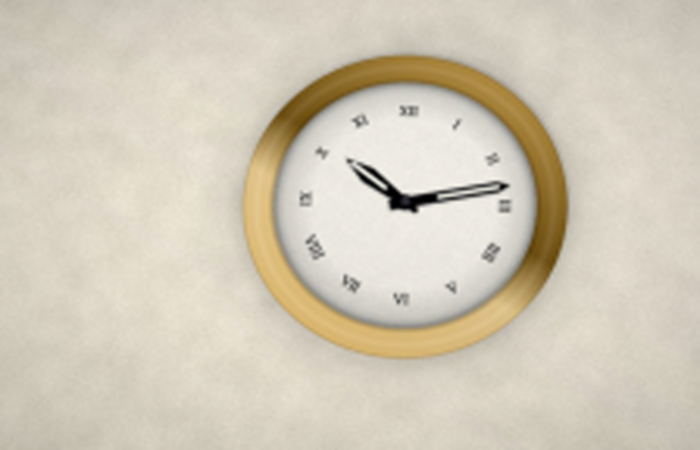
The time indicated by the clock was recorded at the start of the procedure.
10:13
